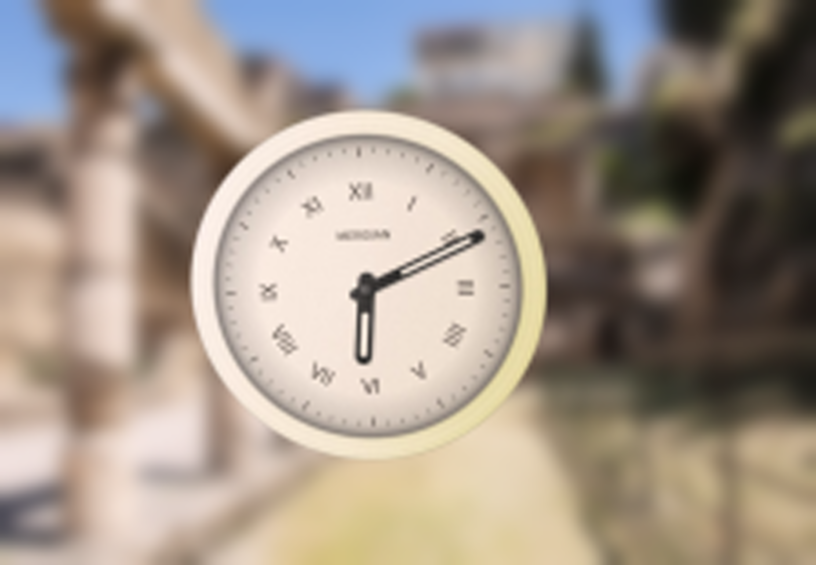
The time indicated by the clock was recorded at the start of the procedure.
6:11
